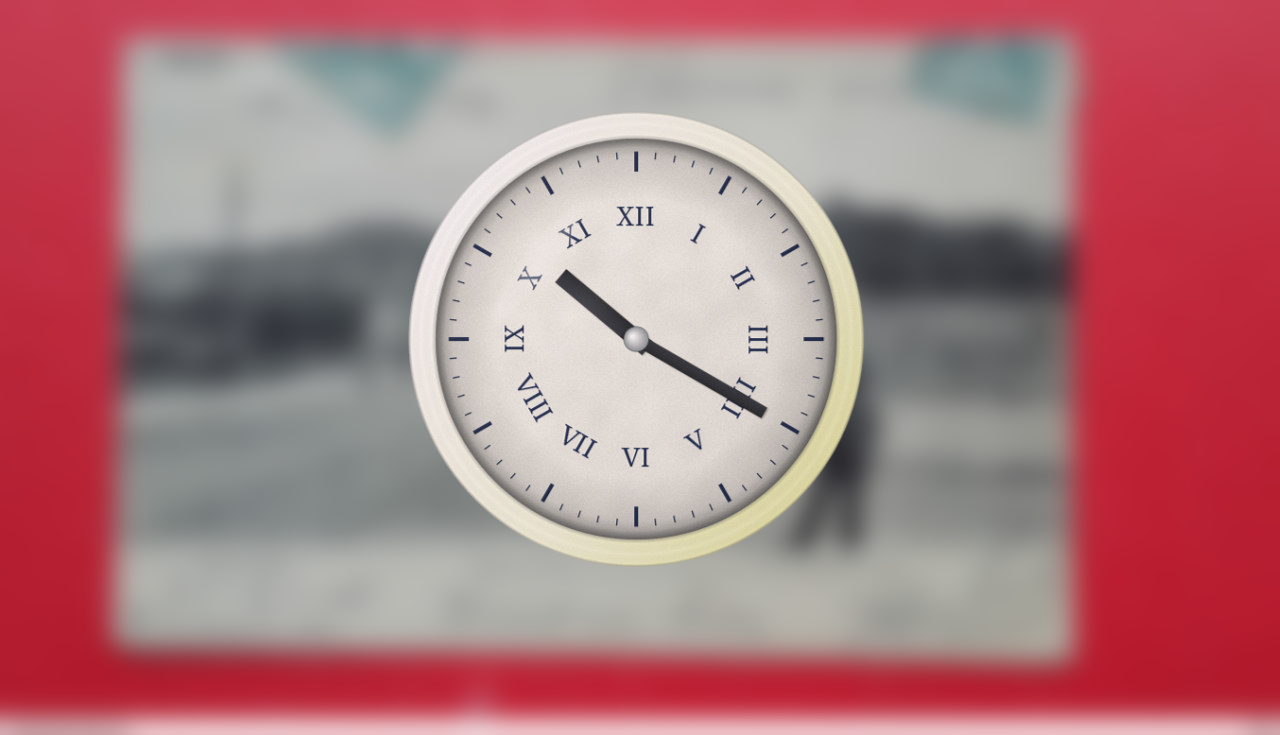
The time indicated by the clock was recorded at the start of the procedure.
10:20
